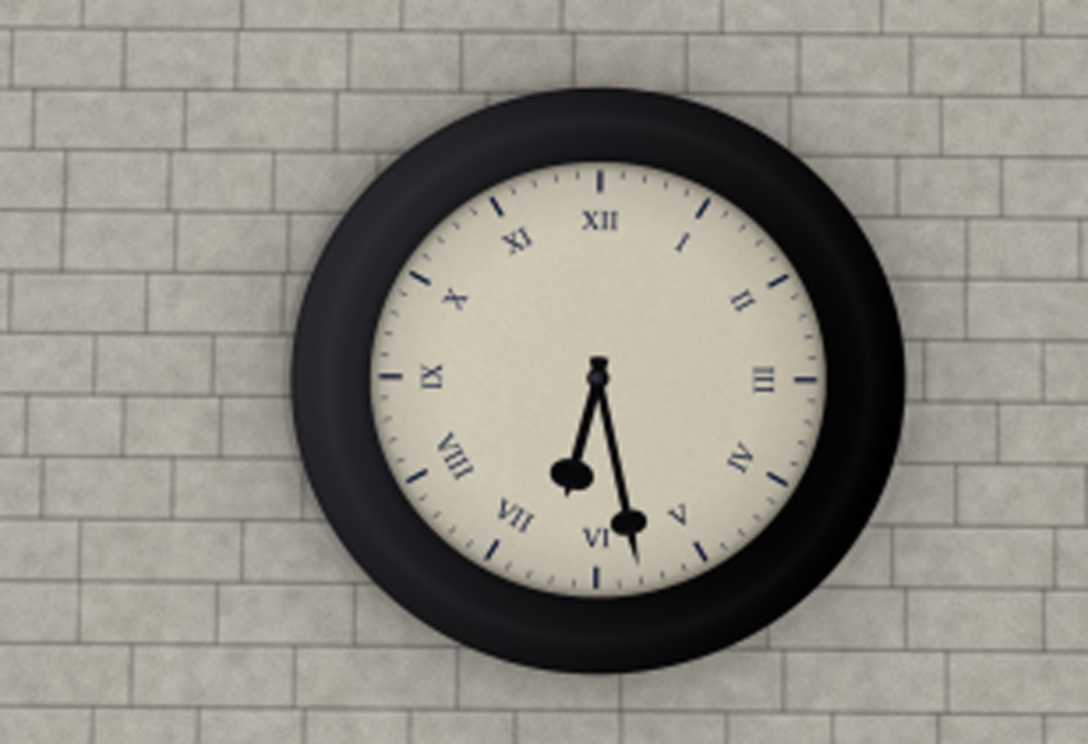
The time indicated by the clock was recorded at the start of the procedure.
6:28
